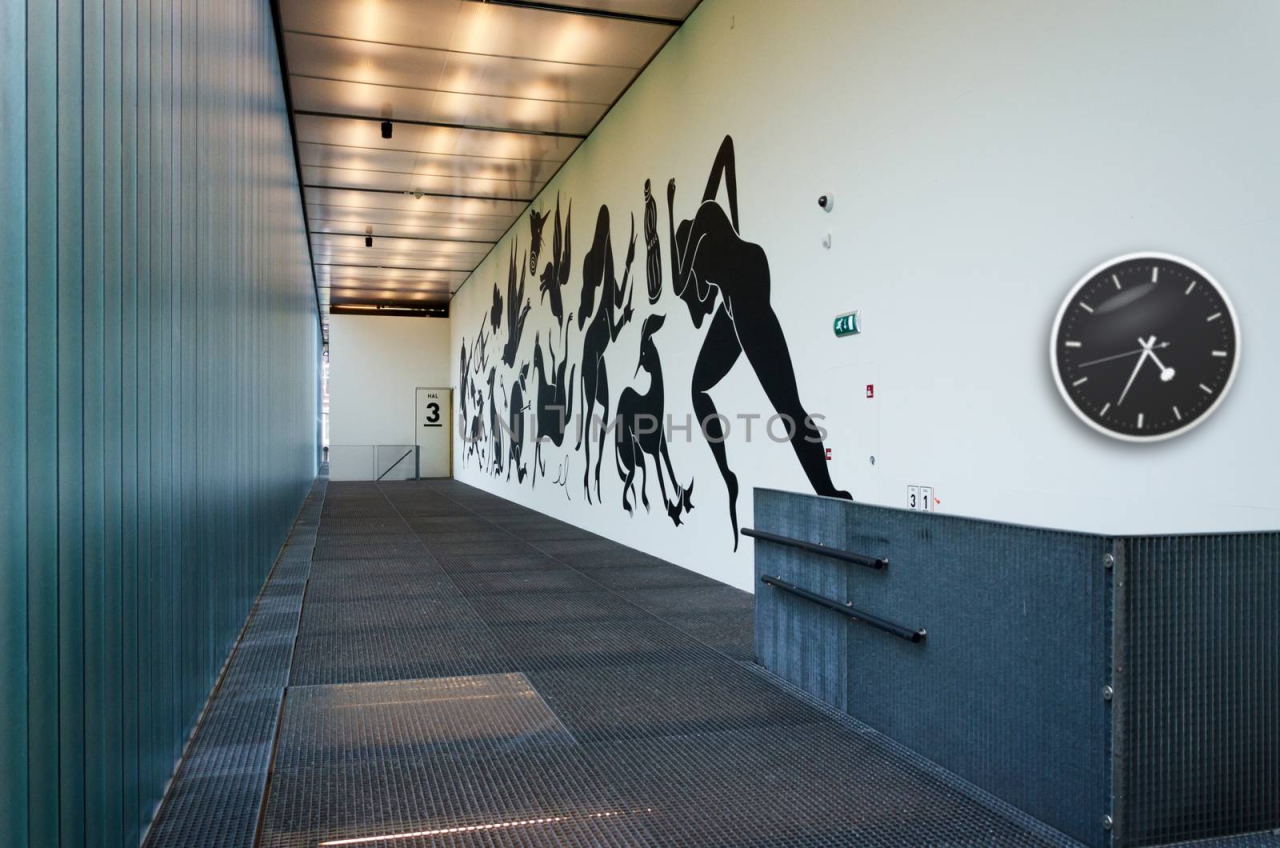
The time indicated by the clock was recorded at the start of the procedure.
4:33:42
